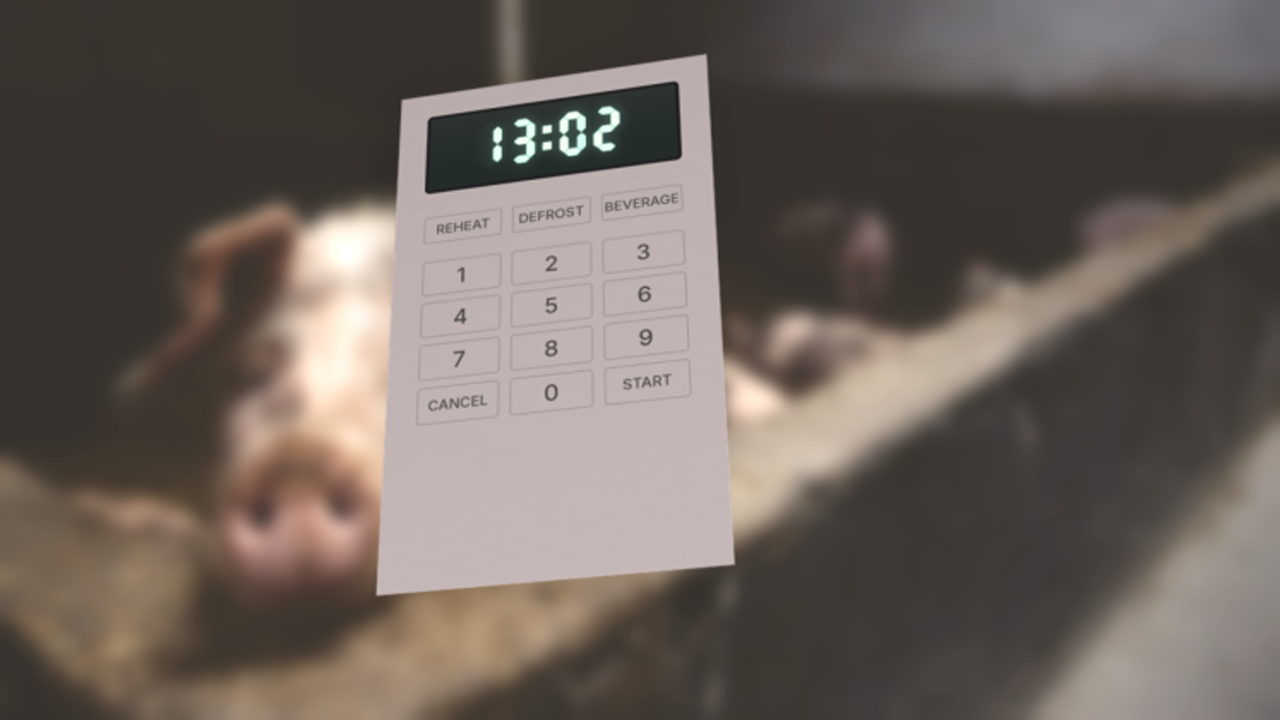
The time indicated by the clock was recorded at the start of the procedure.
13:02
